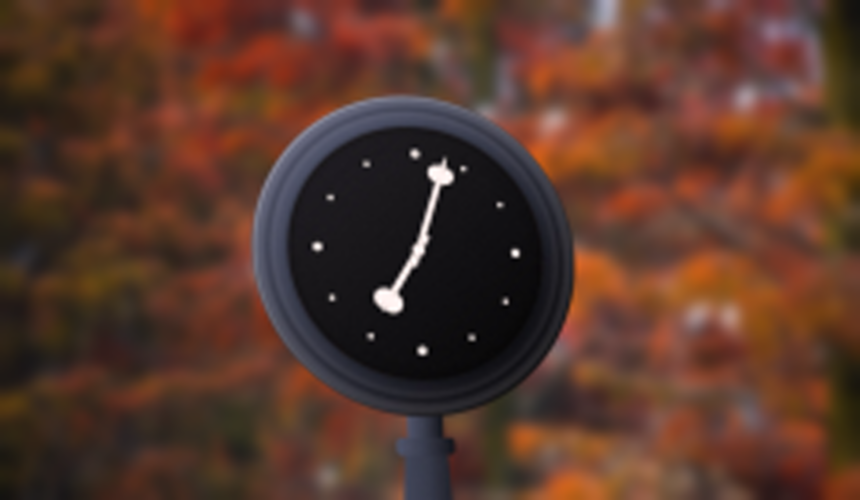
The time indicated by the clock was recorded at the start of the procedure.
7:03
